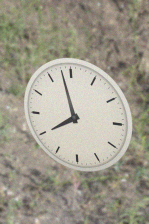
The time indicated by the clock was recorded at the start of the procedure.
7:58
